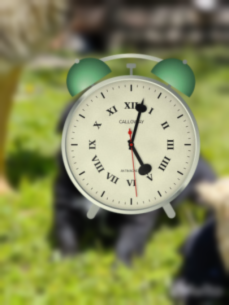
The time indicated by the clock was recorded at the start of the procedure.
5:02:29
